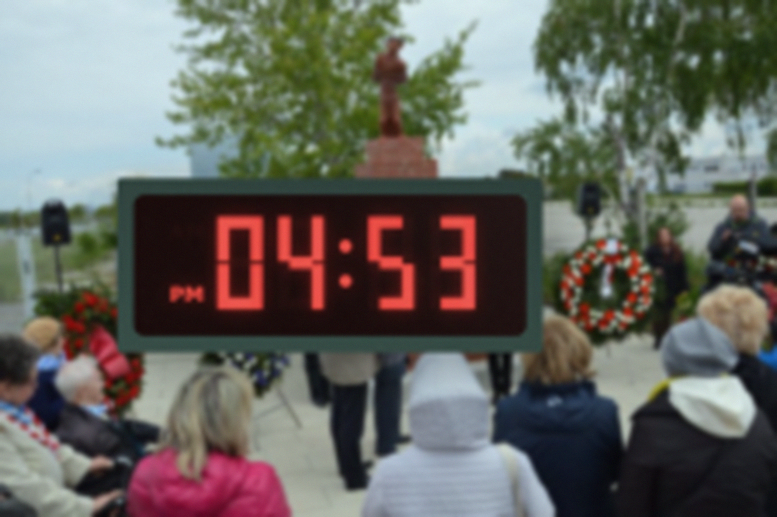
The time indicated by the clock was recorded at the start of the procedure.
4:53
